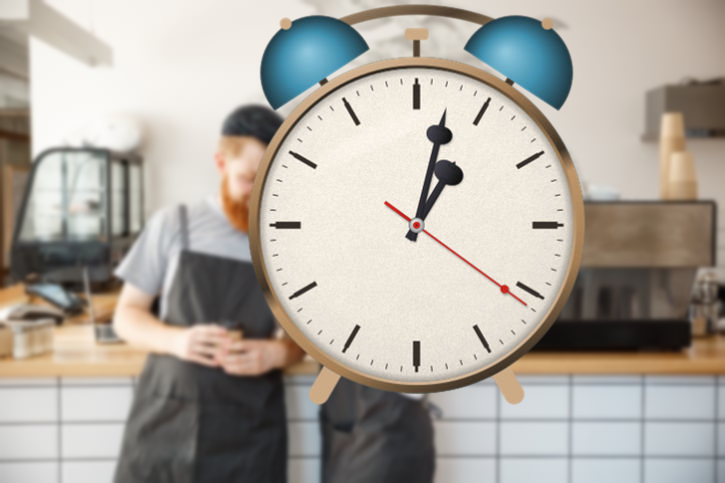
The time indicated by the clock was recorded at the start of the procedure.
1:02:21
